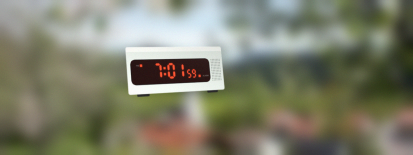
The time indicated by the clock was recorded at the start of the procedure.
7:01:59
